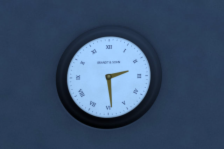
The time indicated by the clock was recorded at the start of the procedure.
2:29
